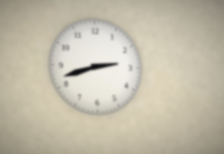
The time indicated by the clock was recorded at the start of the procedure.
2:42
